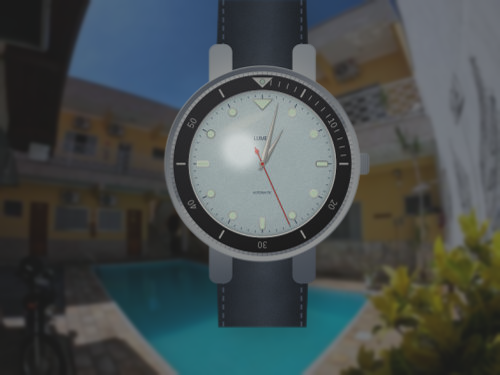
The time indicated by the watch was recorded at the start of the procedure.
1:02:26
